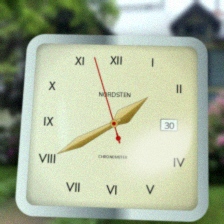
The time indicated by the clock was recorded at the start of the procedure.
1:39:57
